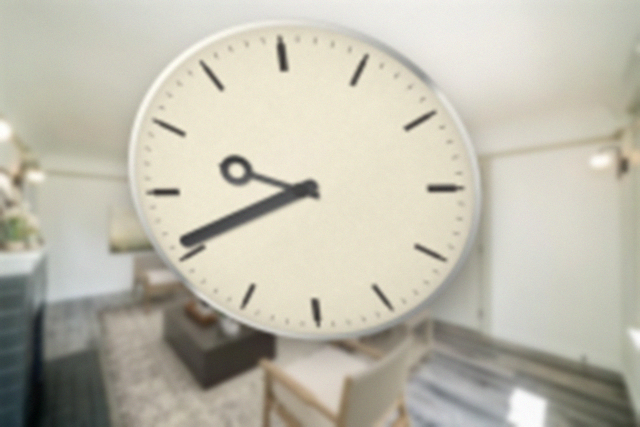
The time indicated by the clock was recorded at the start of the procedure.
9:41
